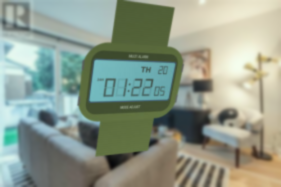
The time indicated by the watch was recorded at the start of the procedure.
1:22
